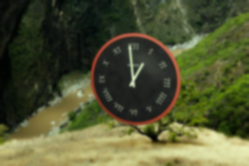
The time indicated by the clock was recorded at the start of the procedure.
12:59
